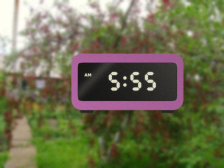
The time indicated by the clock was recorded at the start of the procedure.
5:55
